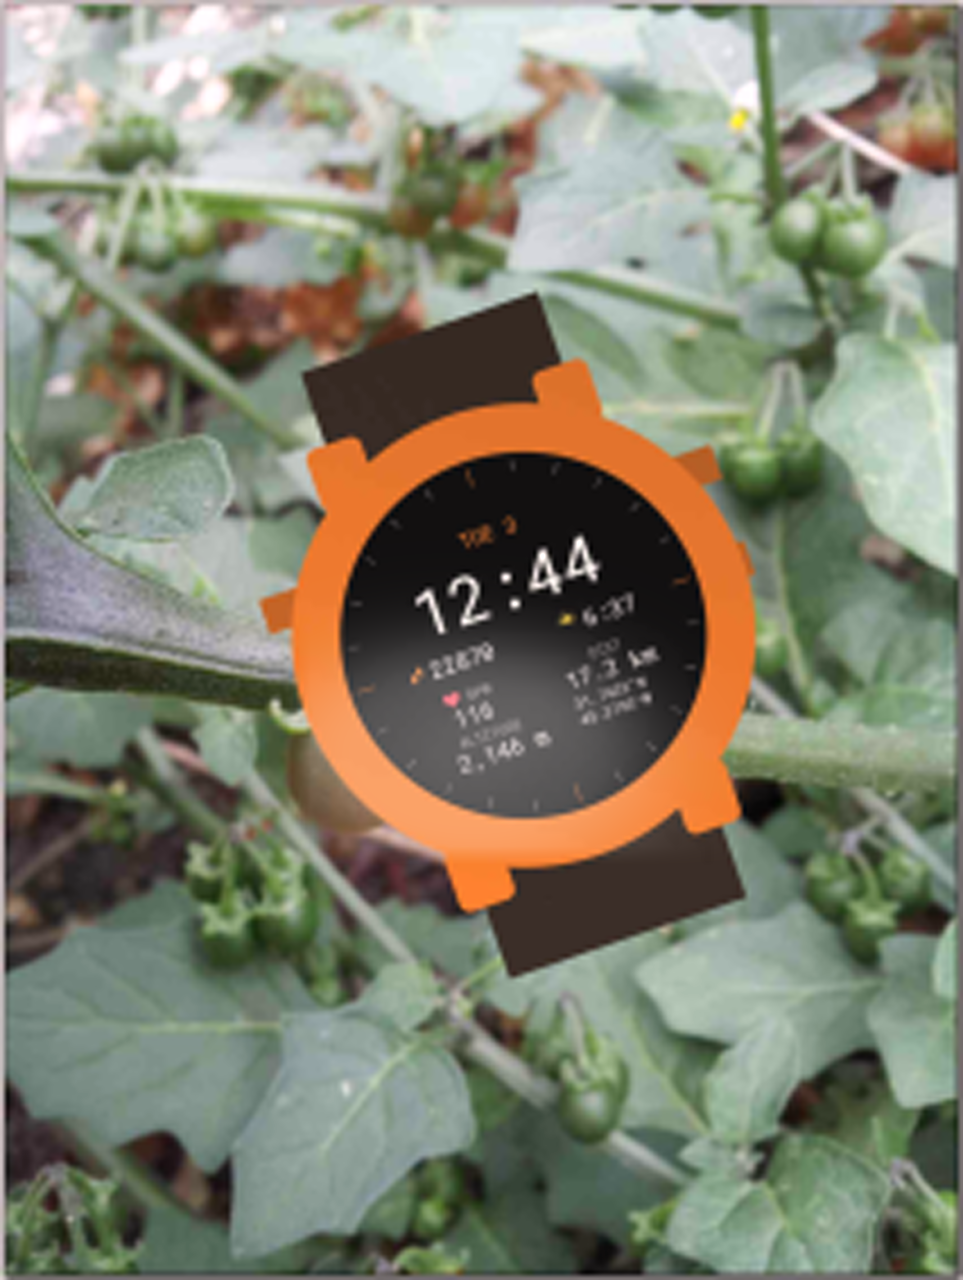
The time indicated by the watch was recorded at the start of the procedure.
12:44
